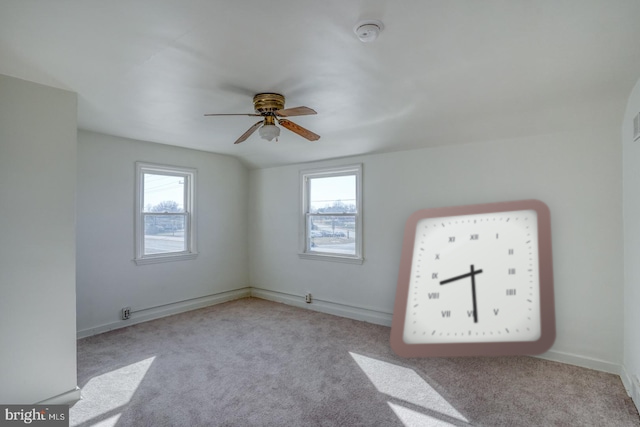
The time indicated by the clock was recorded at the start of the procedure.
8:29
